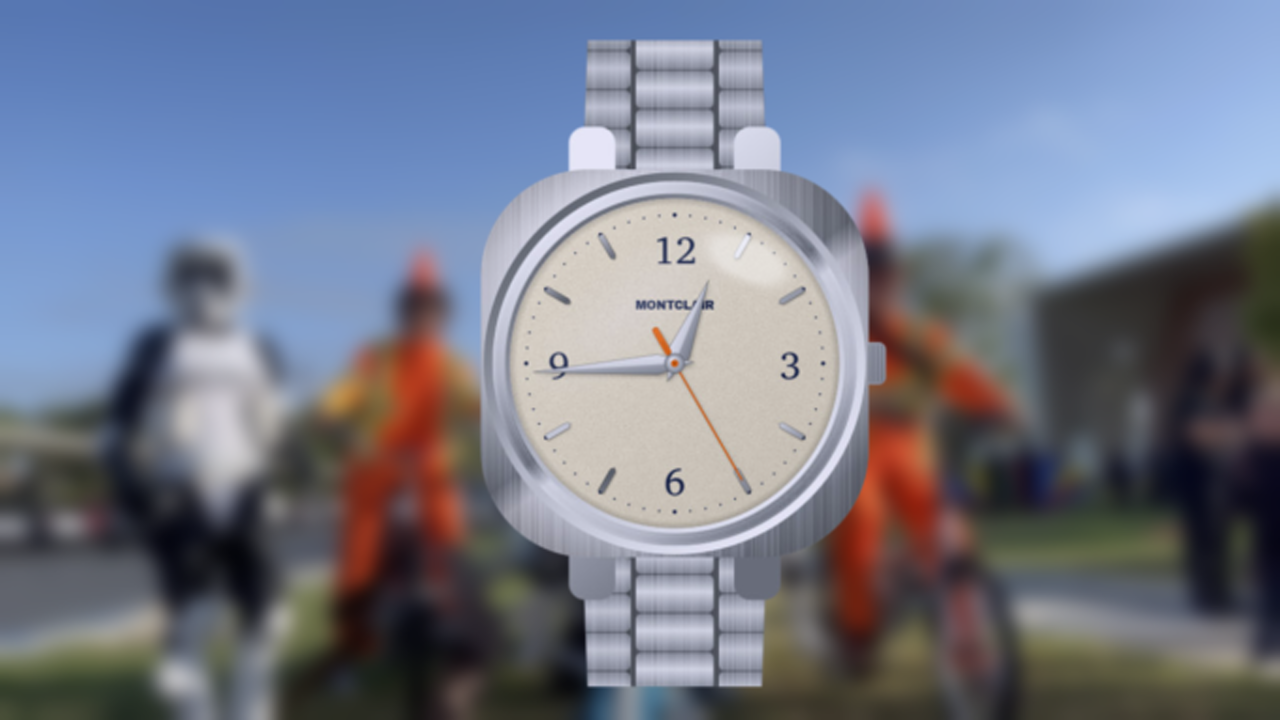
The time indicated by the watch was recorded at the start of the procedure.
12:44:25
